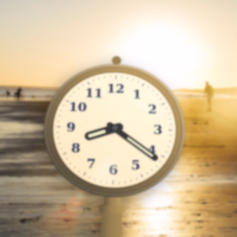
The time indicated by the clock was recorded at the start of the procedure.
8:21
